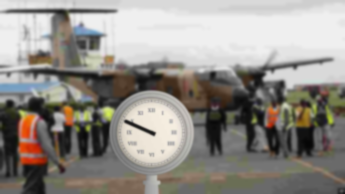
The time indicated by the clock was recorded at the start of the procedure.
9:49
